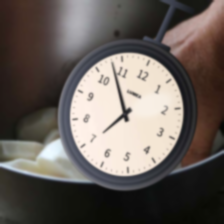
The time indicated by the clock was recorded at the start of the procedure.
6:53
